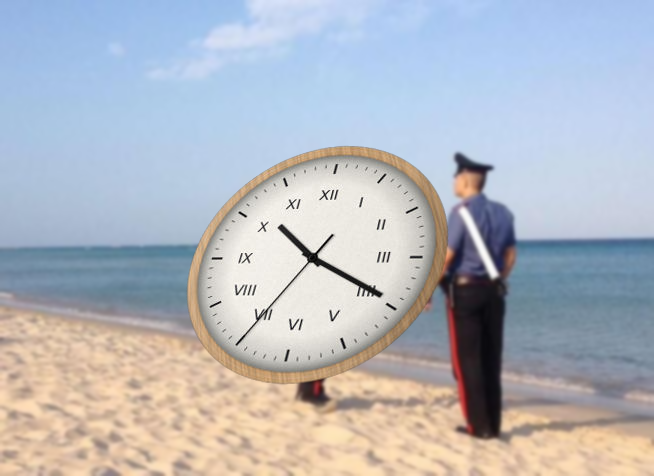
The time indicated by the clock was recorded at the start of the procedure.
10:19:35
